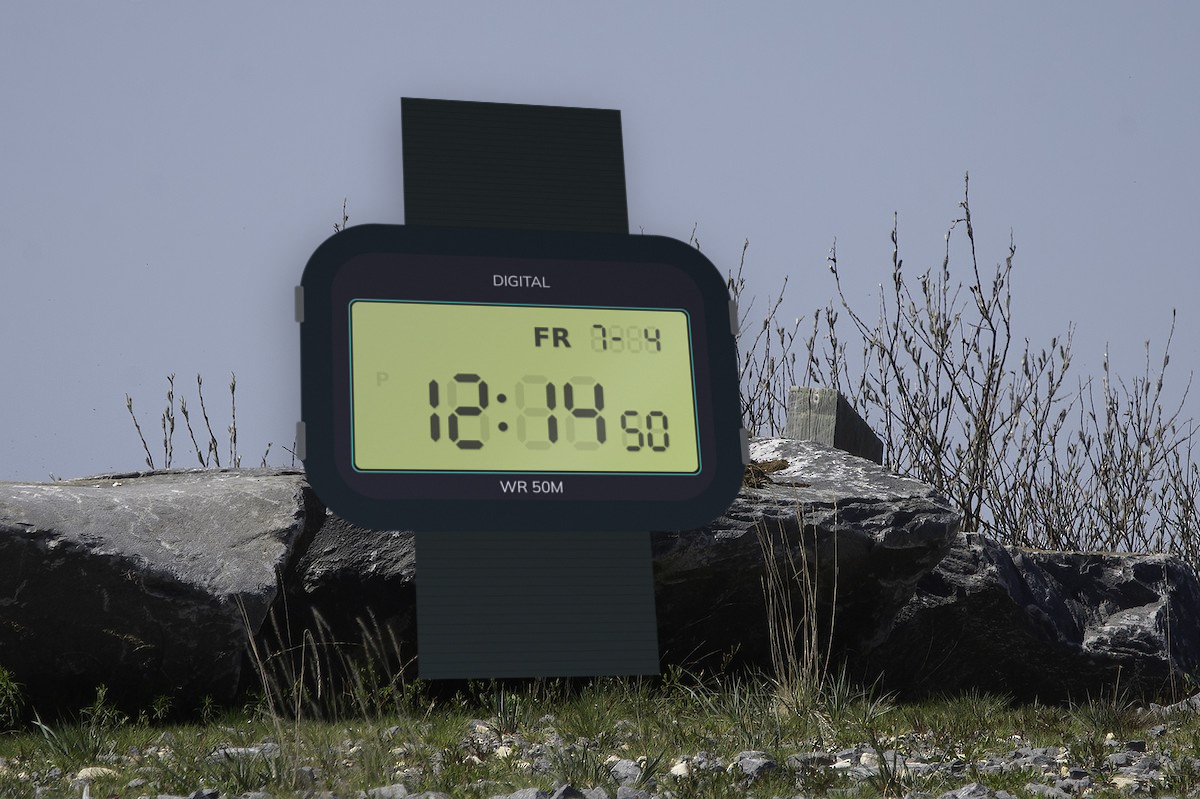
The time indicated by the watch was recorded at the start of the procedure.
12:14:50
